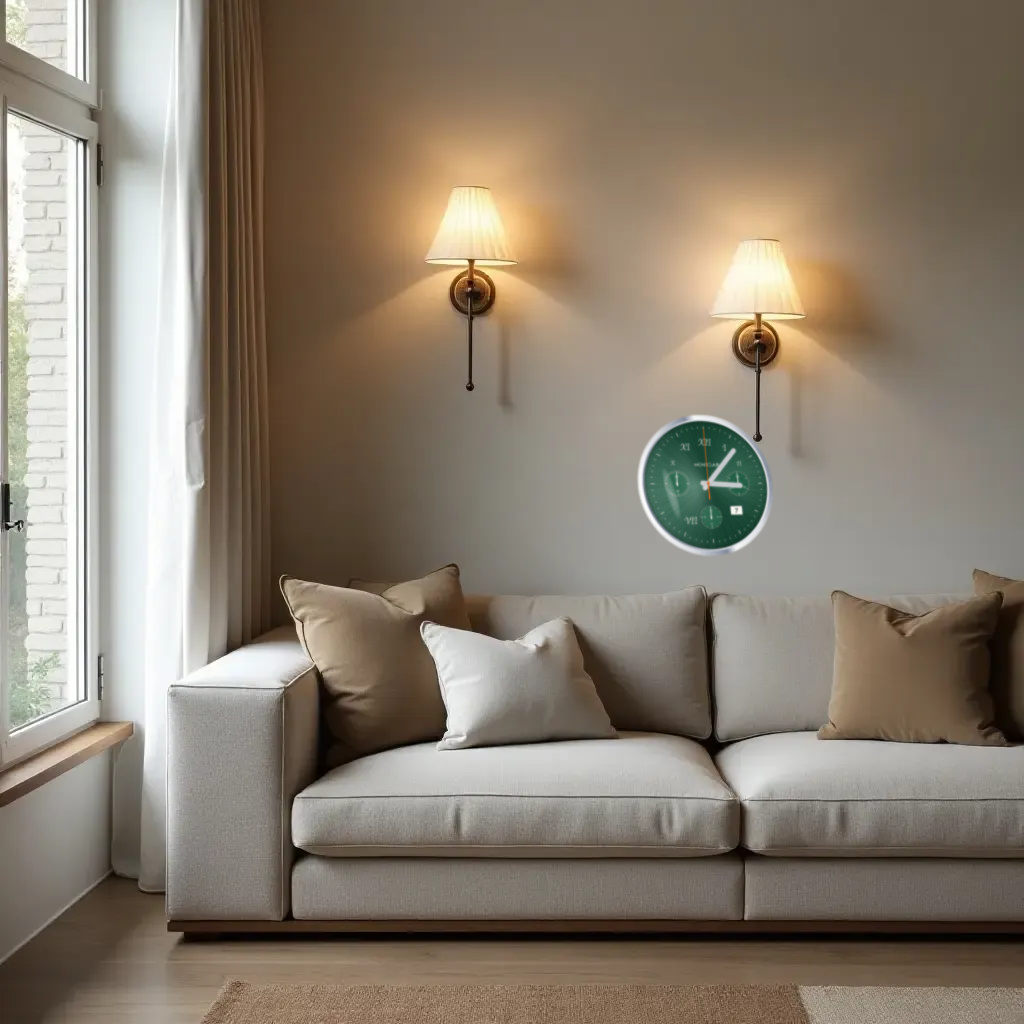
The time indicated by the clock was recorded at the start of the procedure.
3:07
